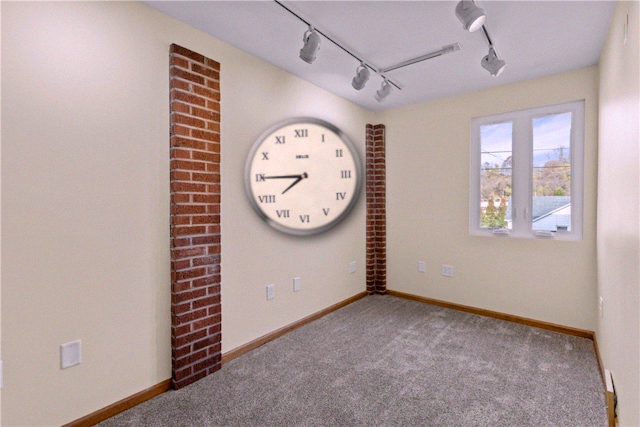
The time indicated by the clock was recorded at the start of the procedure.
7:45
